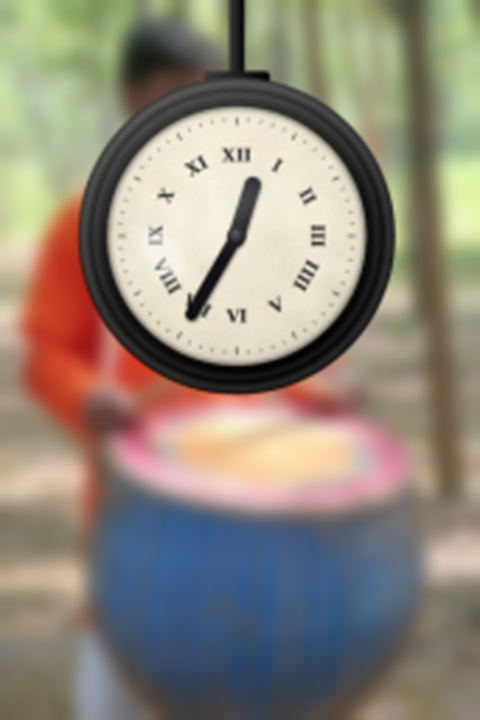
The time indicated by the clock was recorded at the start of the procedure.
12:35
